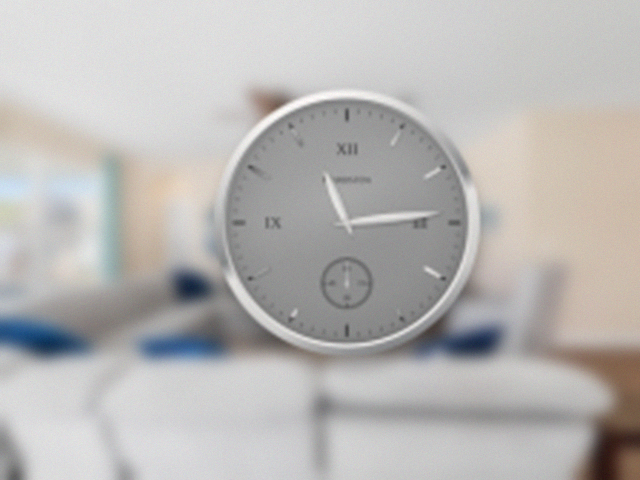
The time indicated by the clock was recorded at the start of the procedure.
11:14
